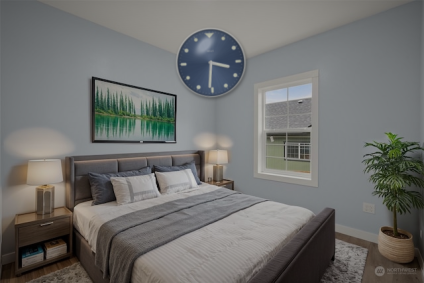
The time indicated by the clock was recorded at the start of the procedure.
3:31
